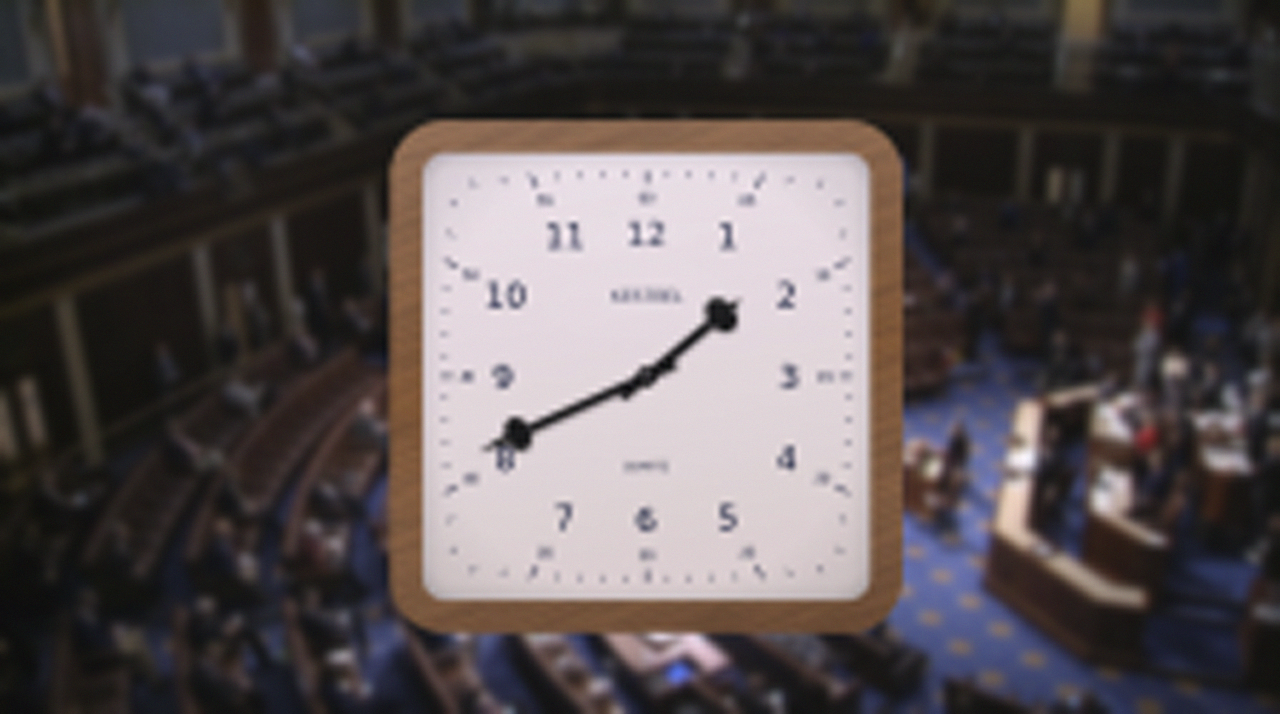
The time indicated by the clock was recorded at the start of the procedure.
1:41
